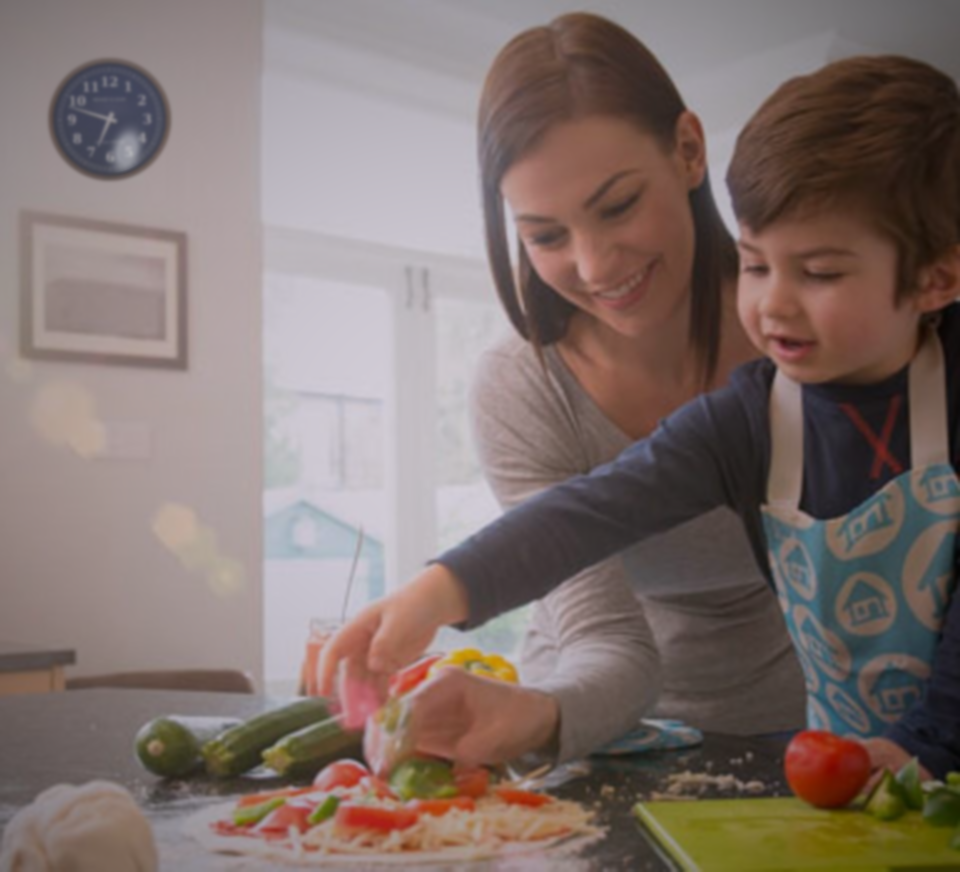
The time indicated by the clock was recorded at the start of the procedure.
6:48
